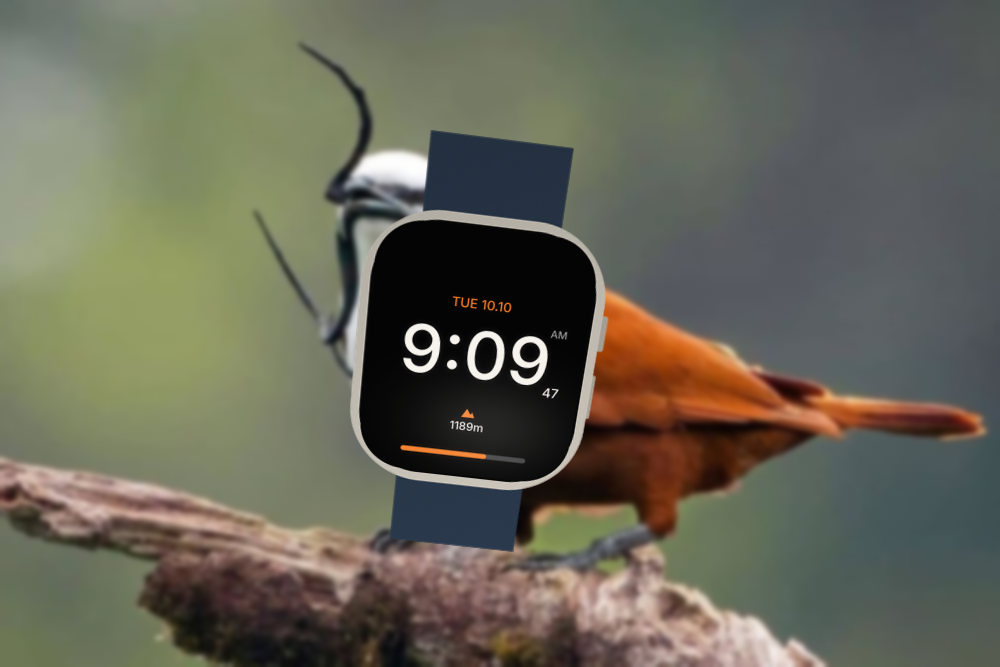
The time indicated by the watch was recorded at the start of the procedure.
9:09:47
